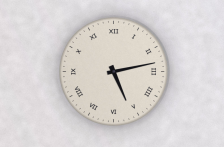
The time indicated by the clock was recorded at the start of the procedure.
5:13
